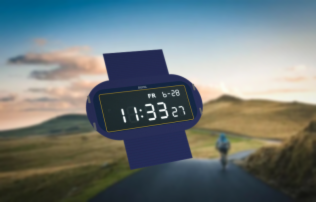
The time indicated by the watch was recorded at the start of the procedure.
11:33:27
